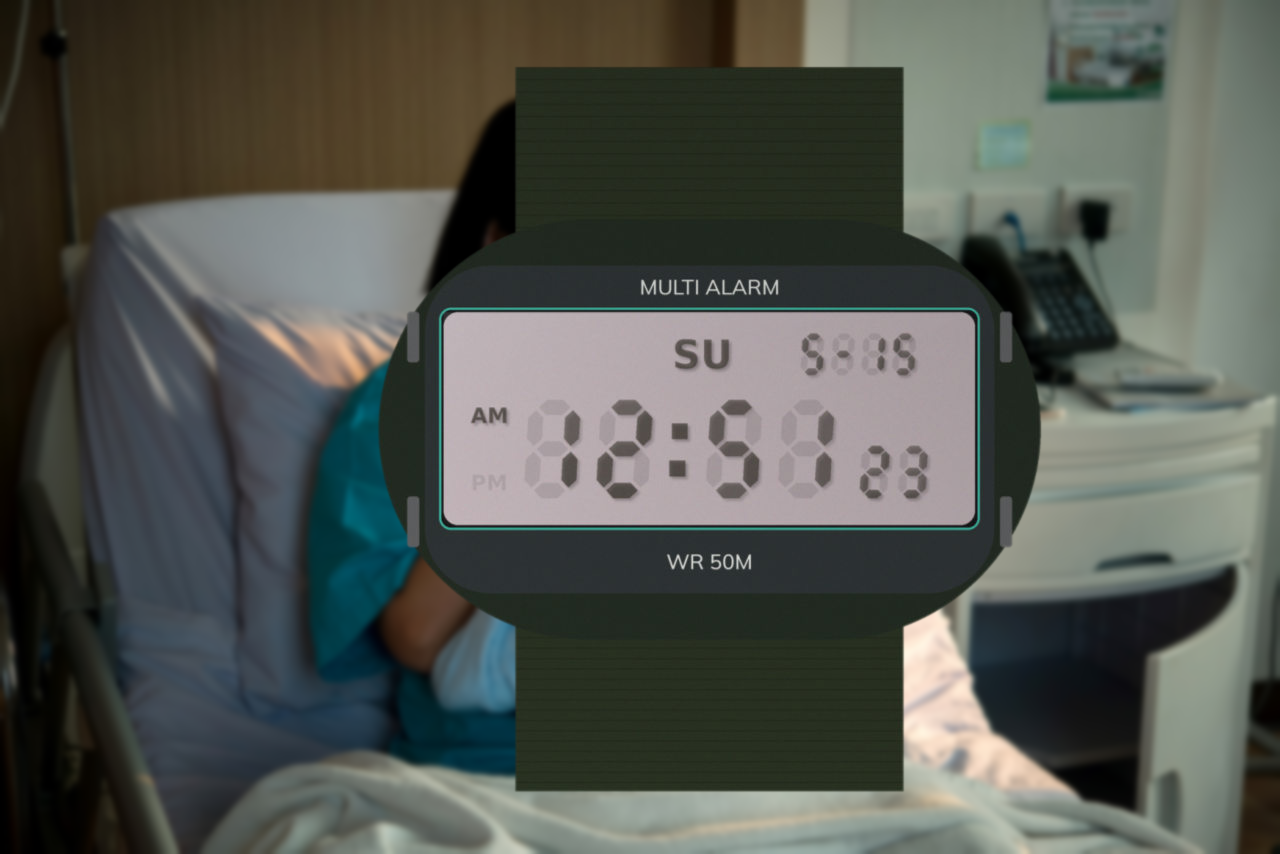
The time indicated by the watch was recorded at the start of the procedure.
12:51:23
